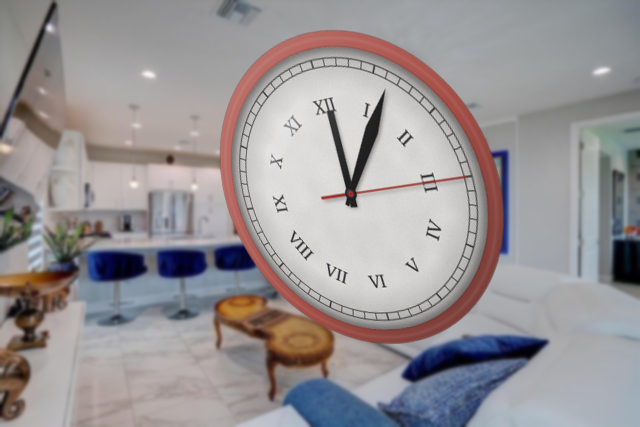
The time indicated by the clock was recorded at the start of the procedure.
12:06:15
